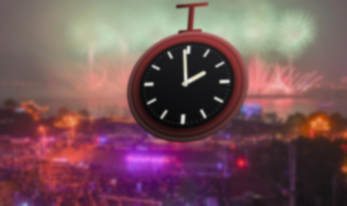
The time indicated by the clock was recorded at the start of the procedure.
1:59
